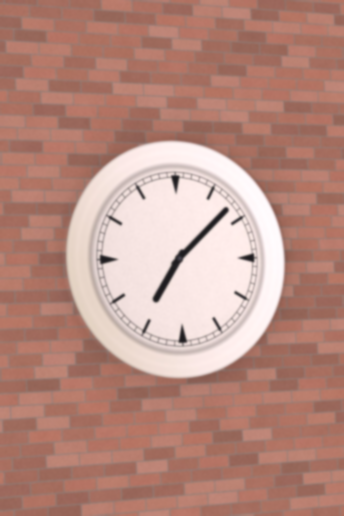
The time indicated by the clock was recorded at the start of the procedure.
7:08
